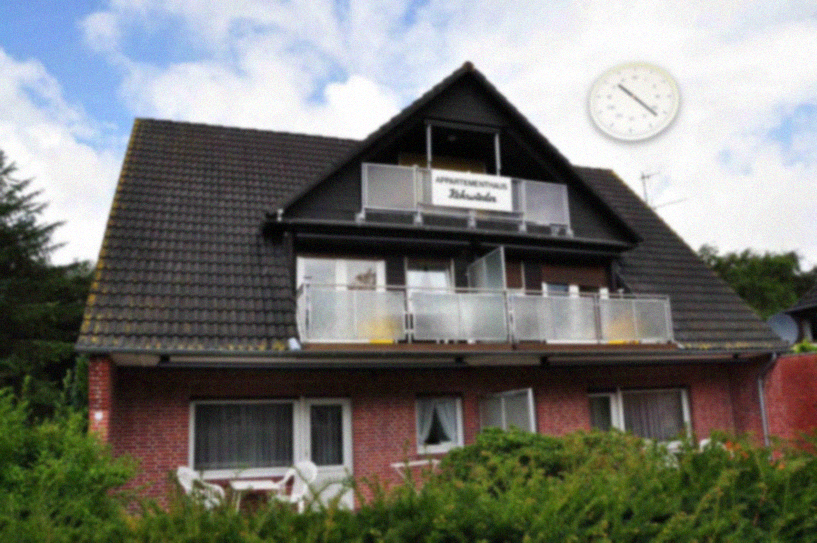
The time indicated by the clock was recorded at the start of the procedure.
10:22
